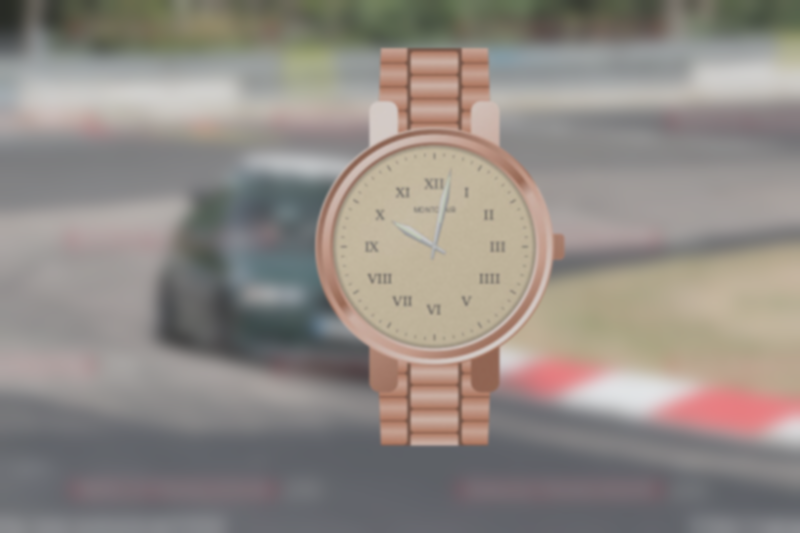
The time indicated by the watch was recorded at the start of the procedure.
10:02
